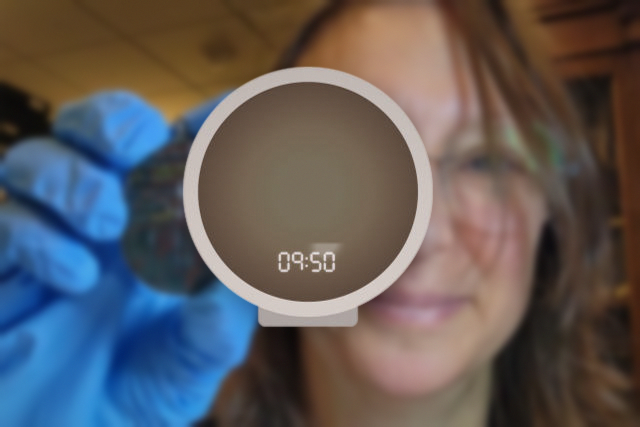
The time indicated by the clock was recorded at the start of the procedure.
9:50
